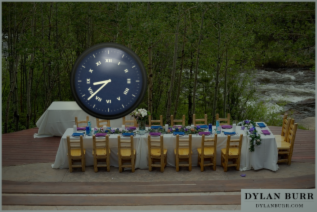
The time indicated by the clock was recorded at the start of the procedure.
8:38
